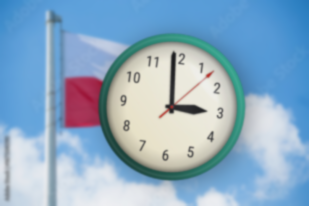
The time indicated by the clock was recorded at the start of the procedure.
2:59:07
